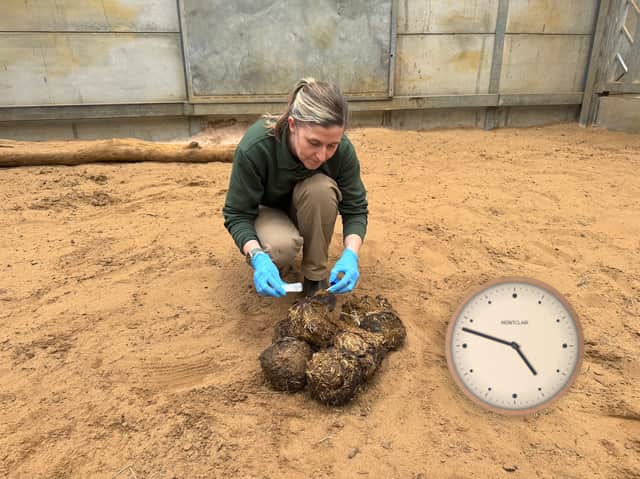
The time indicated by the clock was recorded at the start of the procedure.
4:48
